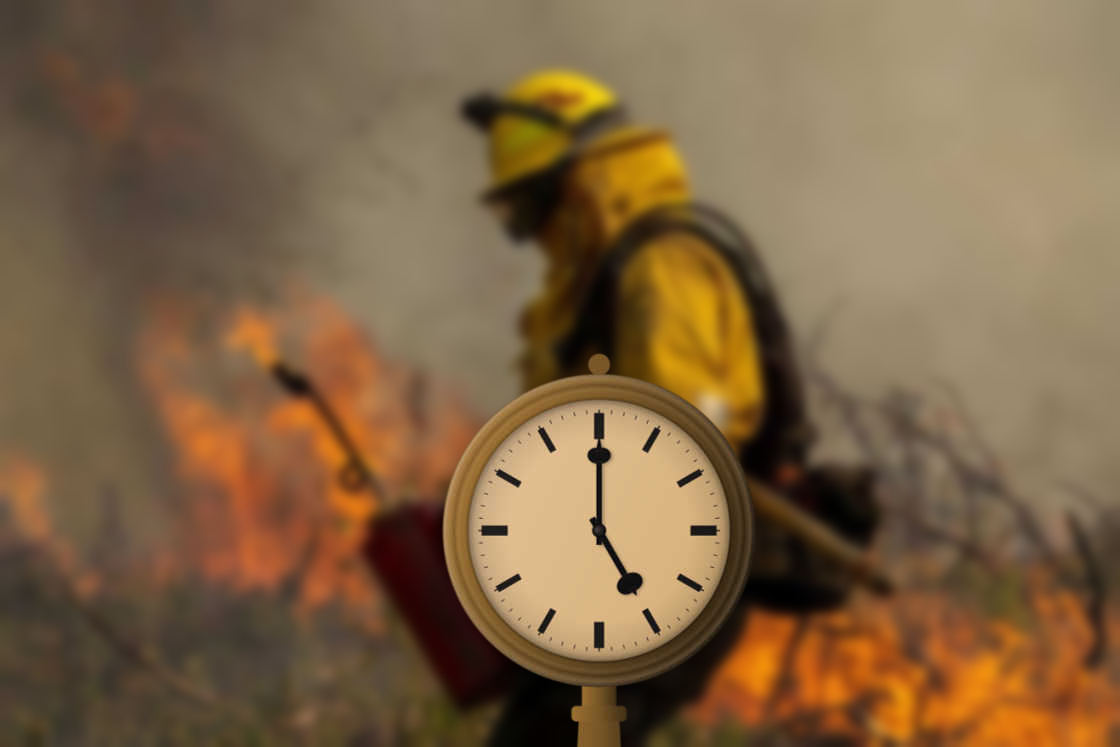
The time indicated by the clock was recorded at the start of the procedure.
5:00
